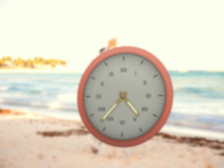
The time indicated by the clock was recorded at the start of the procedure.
4:37
